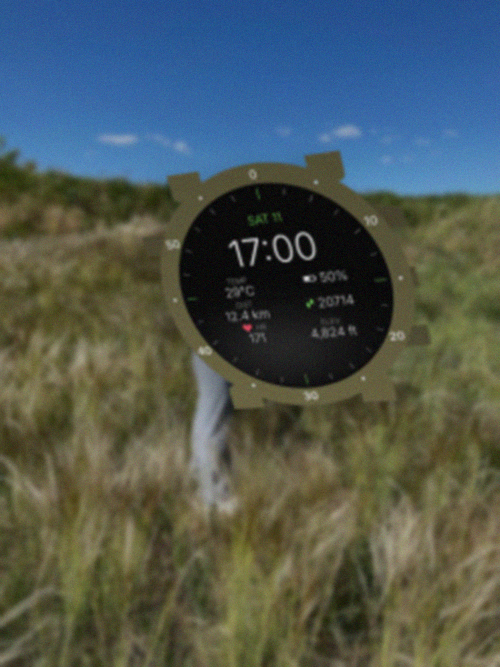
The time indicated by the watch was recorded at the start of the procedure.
17:00
